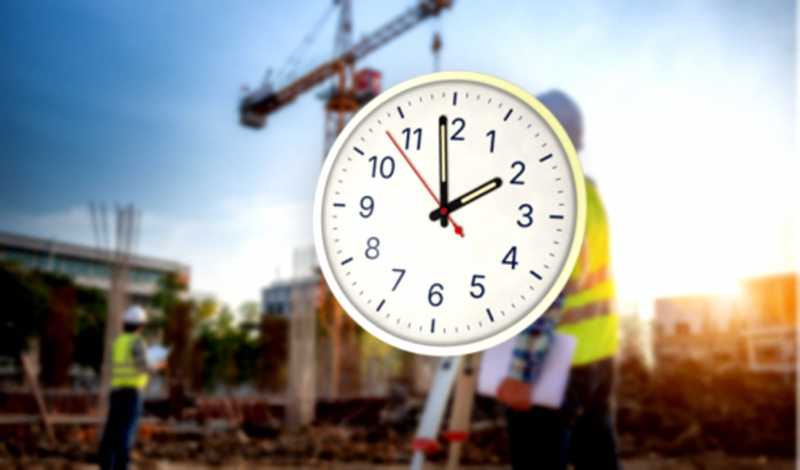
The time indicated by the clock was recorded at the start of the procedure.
1:58:53
